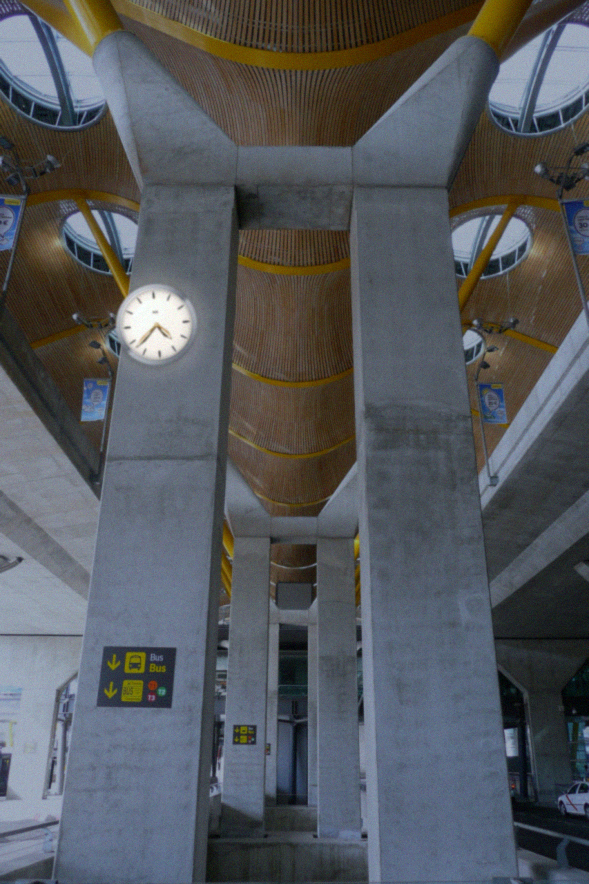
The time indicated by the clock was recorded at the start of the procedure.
4:38
